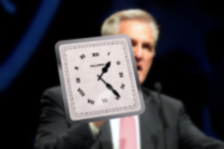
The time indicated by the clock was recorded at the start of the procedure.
1:24
